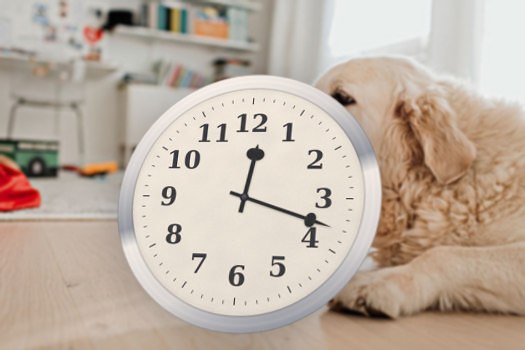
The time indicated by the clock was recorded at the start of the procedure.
12:18
